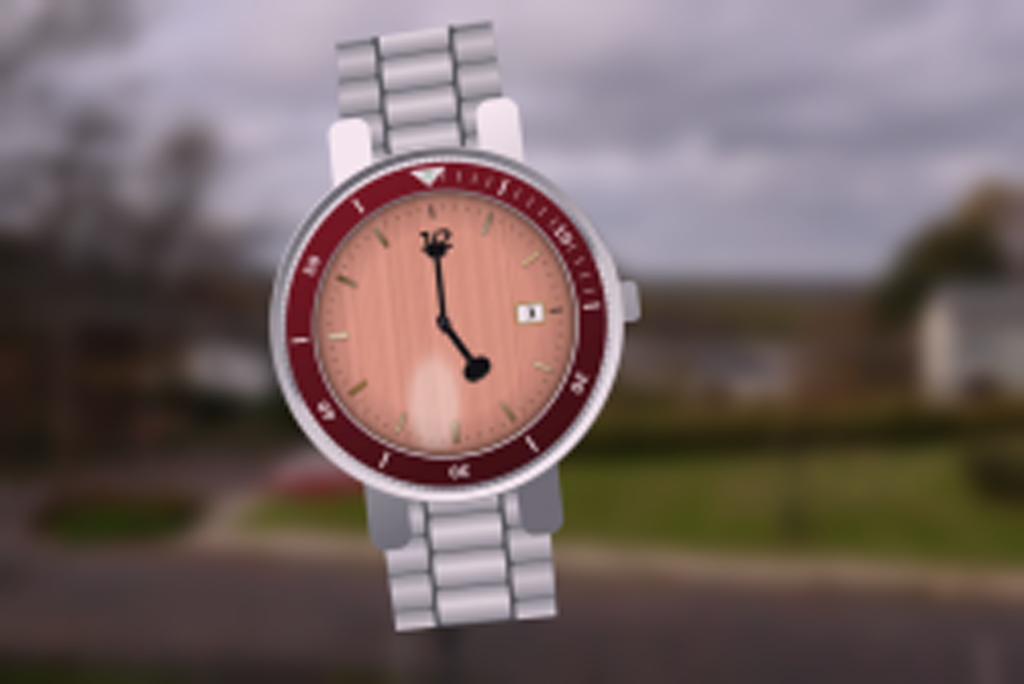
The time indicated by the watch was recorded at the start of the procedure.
5:00
